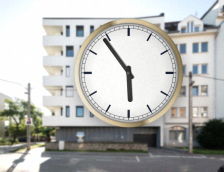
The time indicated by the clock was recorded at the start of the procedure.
5:54
